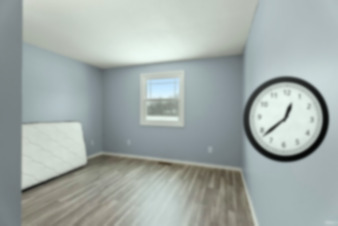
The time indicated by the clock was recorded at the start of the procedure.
12:38
